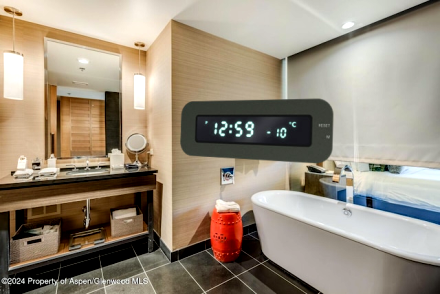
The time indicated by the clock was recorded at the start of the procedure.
12:59
